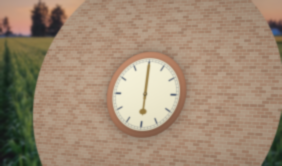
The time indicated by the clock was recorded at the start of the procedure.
6:00
